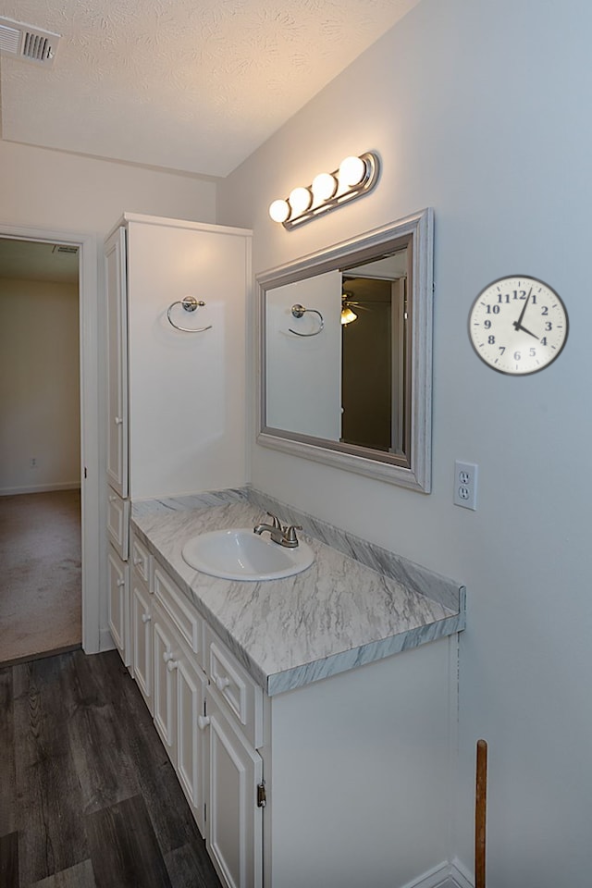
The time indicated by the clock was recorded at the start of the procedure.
4:03
